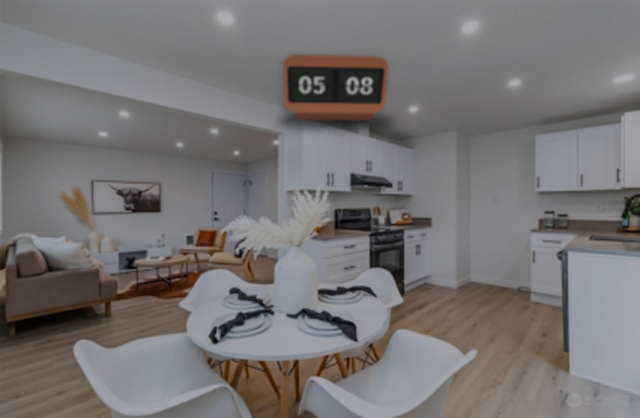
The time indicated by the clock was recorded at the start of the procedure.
5:08
